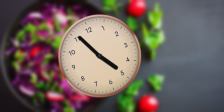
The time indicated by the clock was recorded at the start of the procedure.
4:56
